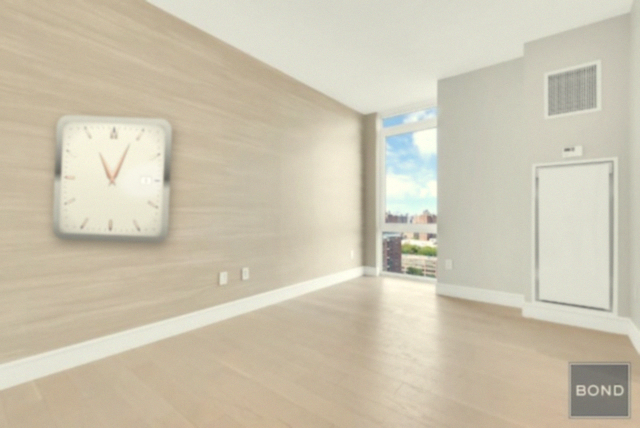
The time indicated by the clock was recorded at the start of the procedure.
11:04
